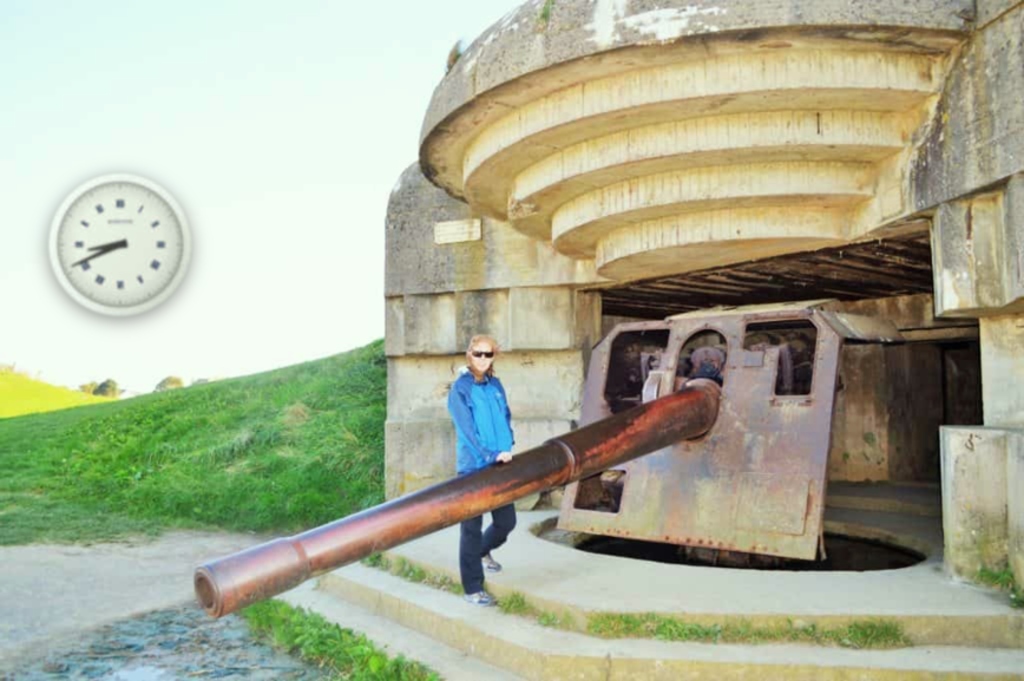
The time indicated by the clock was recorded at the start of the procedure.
8:41
